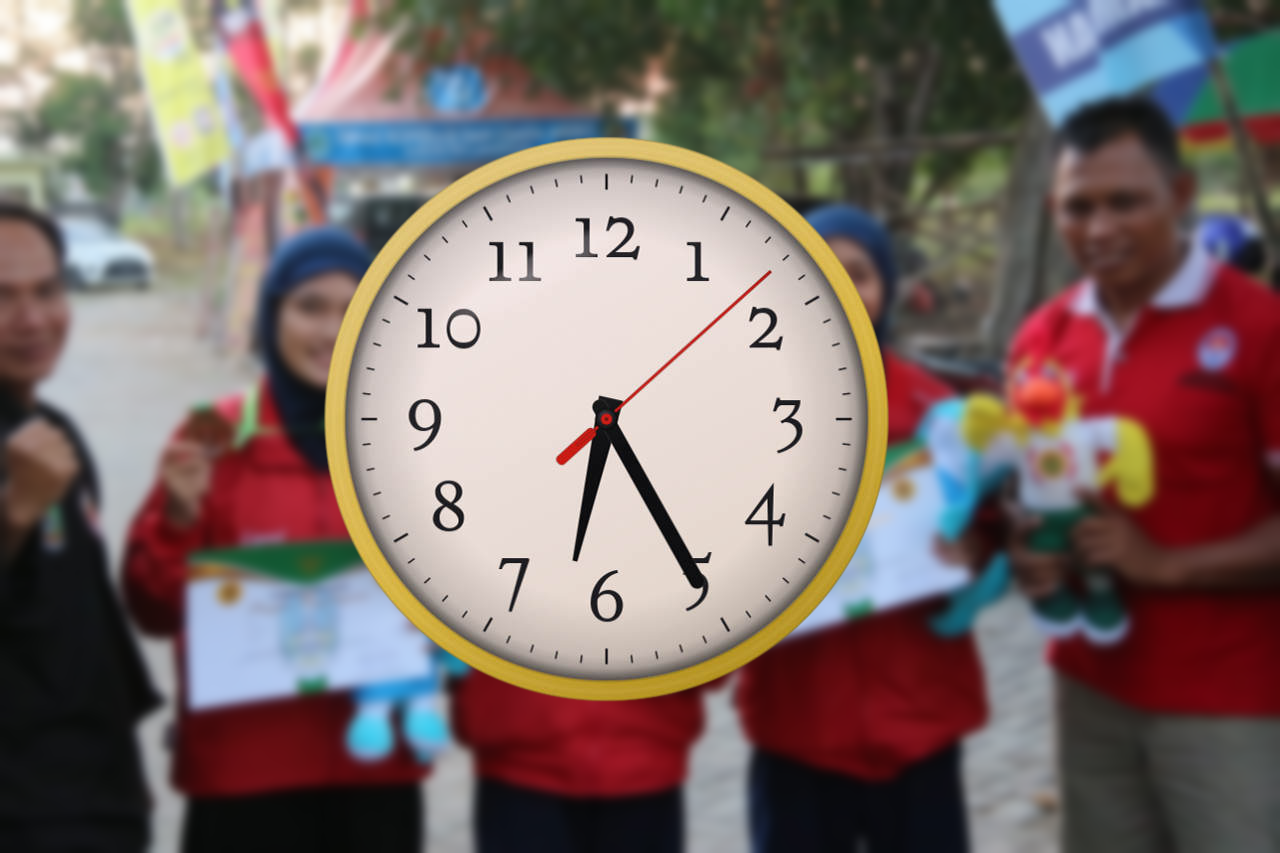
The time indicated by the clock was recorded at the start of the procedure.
6:25:08
